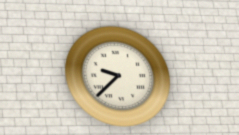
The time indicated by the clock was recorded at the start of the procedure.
9:38
